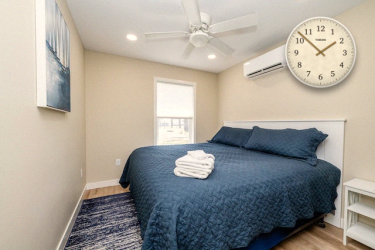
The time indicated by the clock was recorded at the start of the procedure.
1:52
